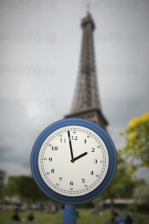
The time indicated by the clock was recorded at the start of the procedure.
1:58
